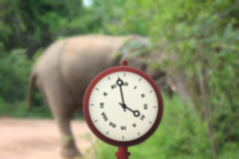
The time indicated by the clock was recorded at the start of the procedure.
3:58
